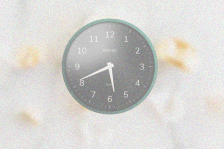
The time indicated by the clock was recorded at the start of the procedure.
5:41
